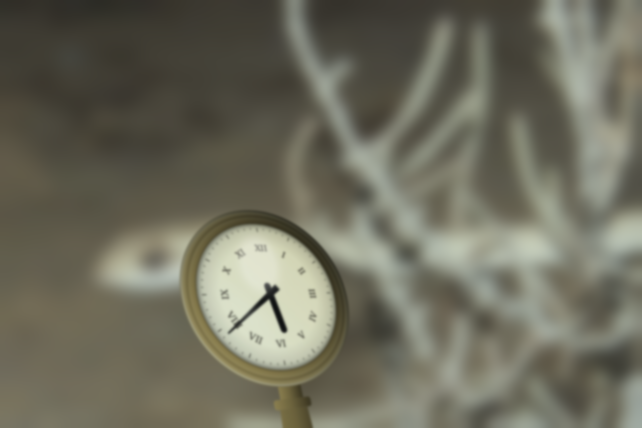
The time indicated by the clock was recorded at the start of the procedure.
5:39
